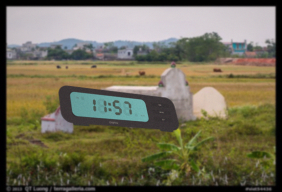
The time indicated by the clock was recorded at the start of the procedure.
11:57
